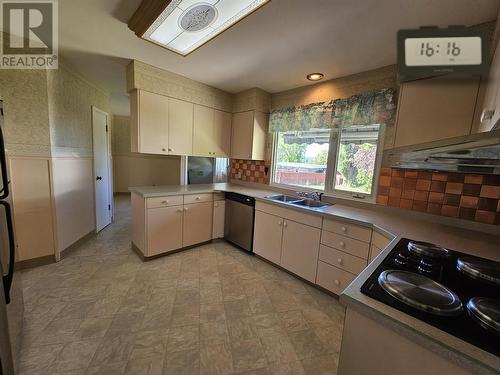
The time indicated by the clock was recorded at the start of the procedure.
16:16
